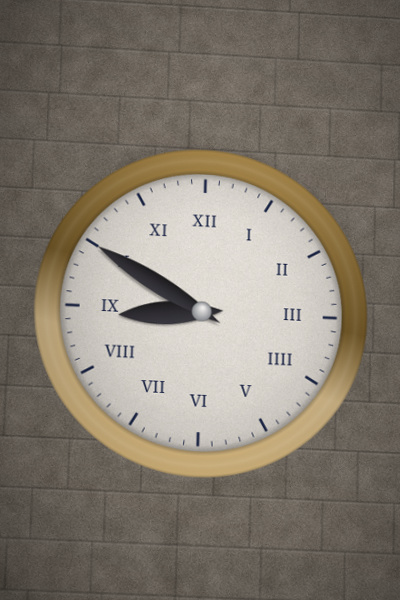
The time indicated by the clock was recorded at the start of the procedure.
8:50
